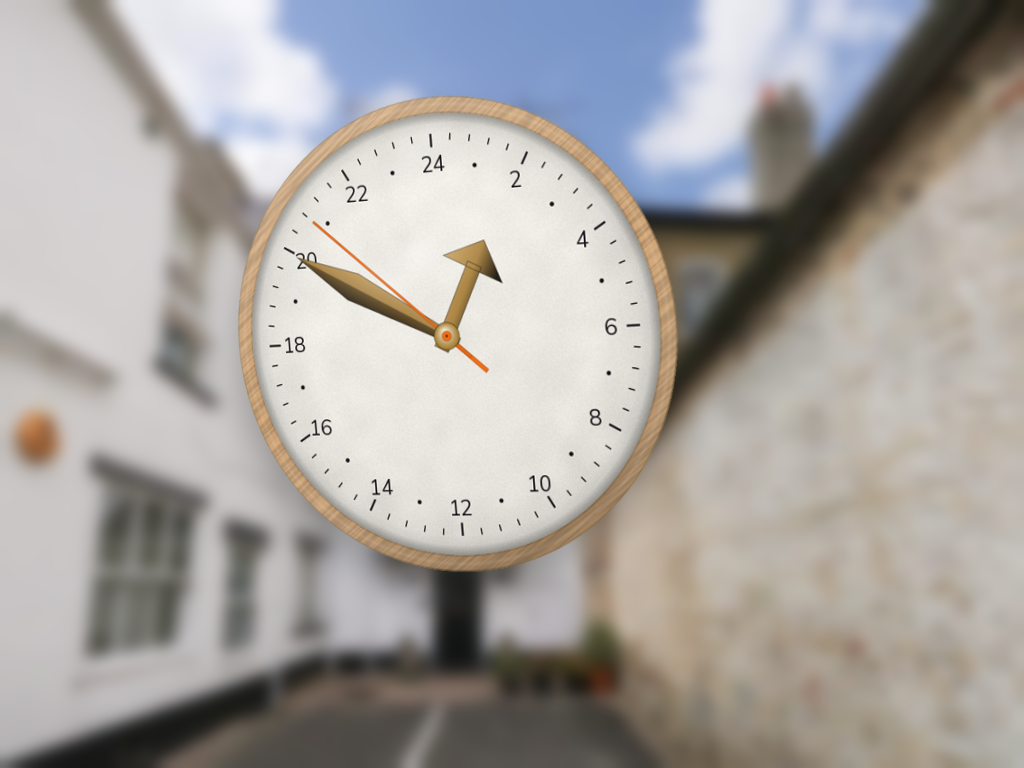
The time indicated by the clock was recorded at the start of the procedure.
1:49:52
